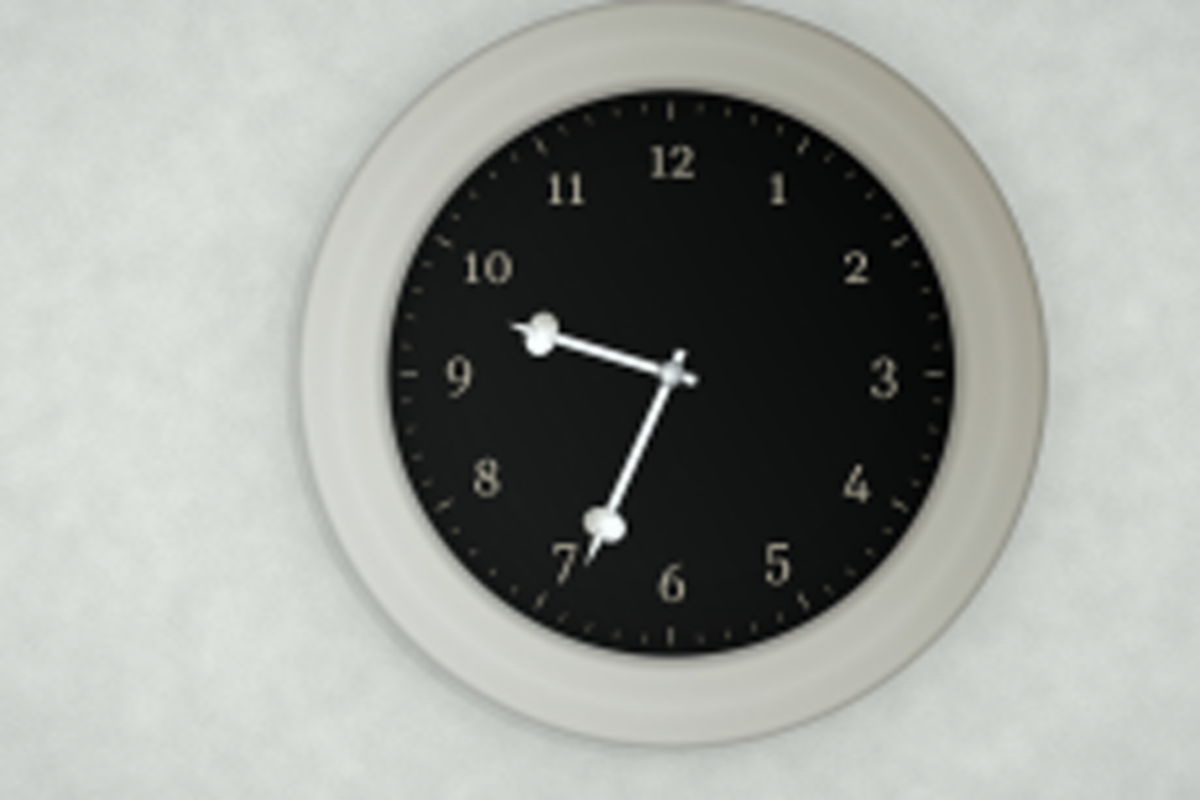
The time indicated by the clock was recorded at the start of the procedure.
9:34
